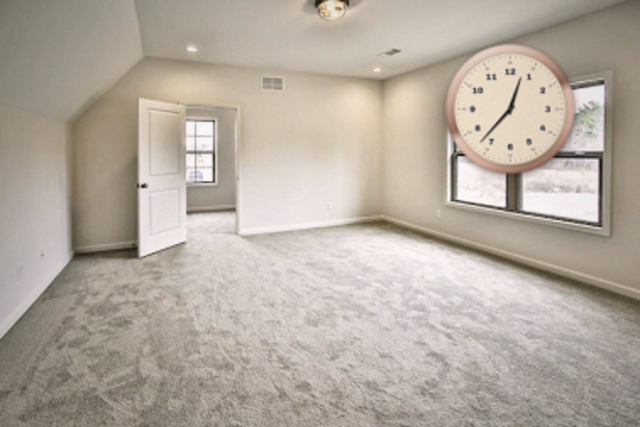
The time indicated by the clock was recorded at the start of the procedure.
12:37
